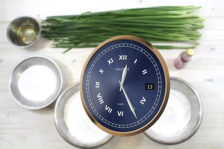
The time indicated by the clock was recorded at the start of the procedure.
12:25
